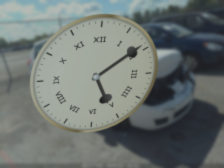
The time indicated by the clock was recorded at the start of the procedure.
5:09
